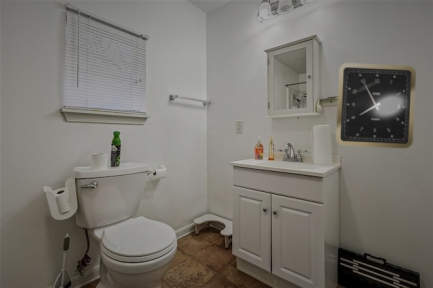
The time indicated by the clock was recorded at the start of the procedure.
7:55
